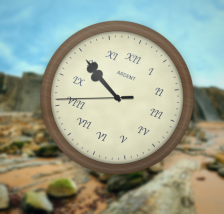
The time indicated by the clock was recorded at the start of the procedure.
9:49:41
